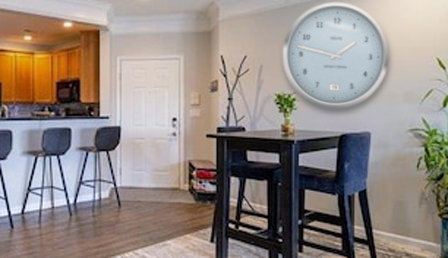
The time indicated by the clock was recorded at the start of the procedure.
1:47
